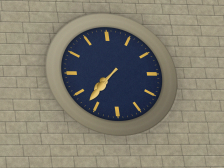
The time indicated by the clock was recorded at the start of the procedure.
7:37
